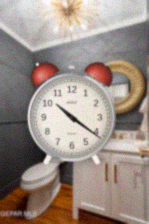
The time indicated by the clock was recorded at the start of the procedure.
10:21
